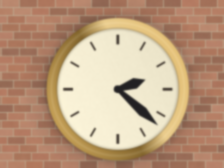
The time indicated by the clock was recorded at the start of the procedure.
2:22
